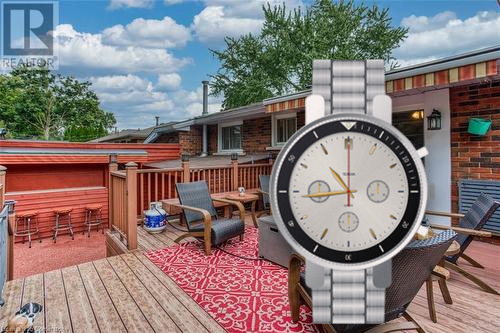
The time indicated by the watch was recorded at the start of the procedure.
10:44
